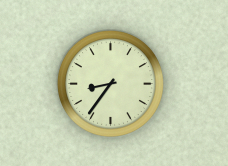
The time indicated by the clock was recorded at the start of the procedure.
8:36
